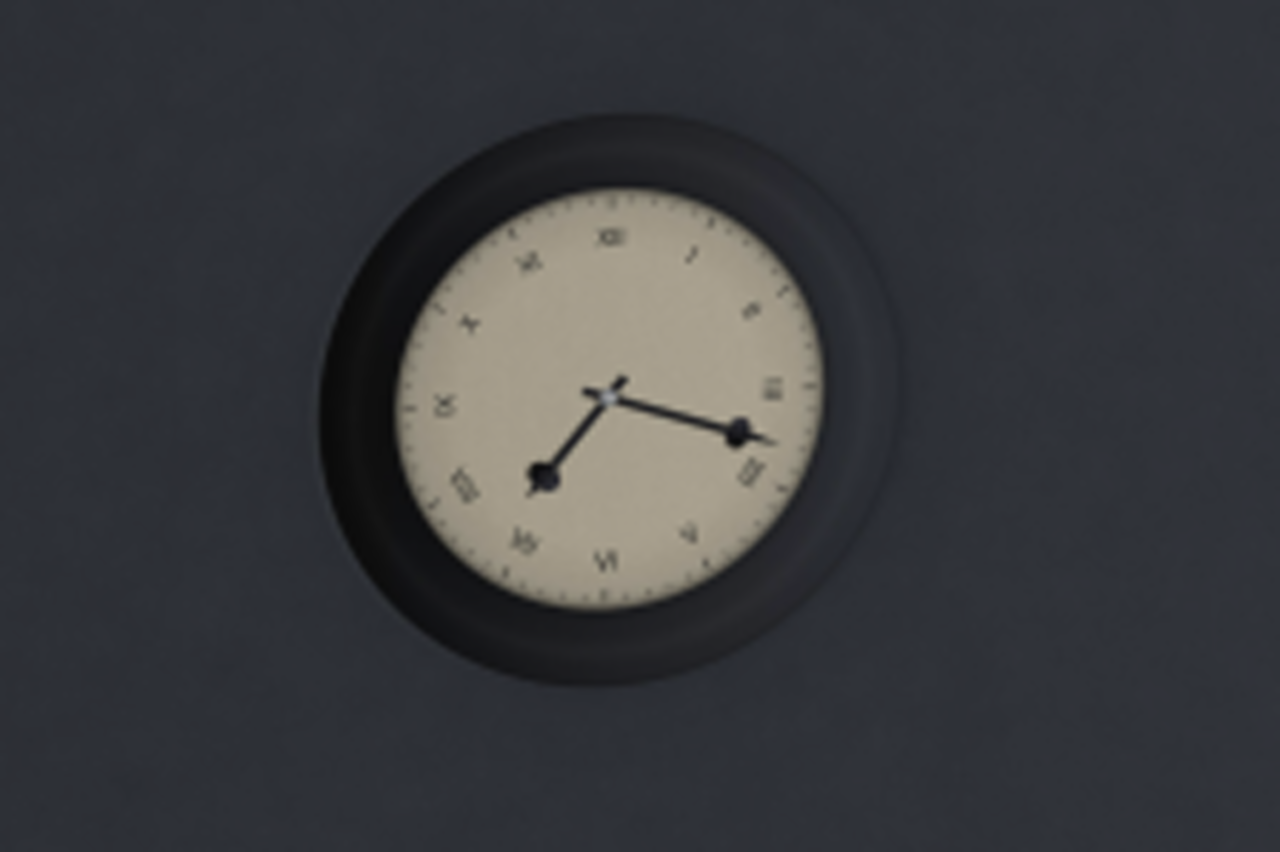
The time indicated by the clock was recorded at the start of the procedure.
7:18
